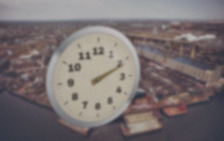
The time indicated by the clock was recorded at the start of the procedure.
2:11
